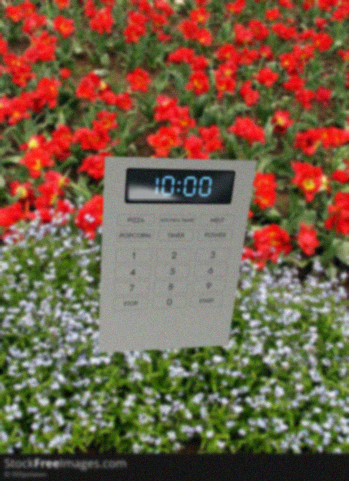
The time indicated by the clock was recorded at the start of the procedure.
10:00
